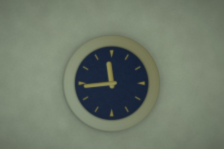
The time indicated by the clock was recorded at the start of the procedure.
11:44
